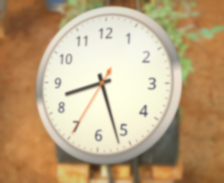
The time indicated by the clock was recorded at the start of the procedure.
8:26:35
